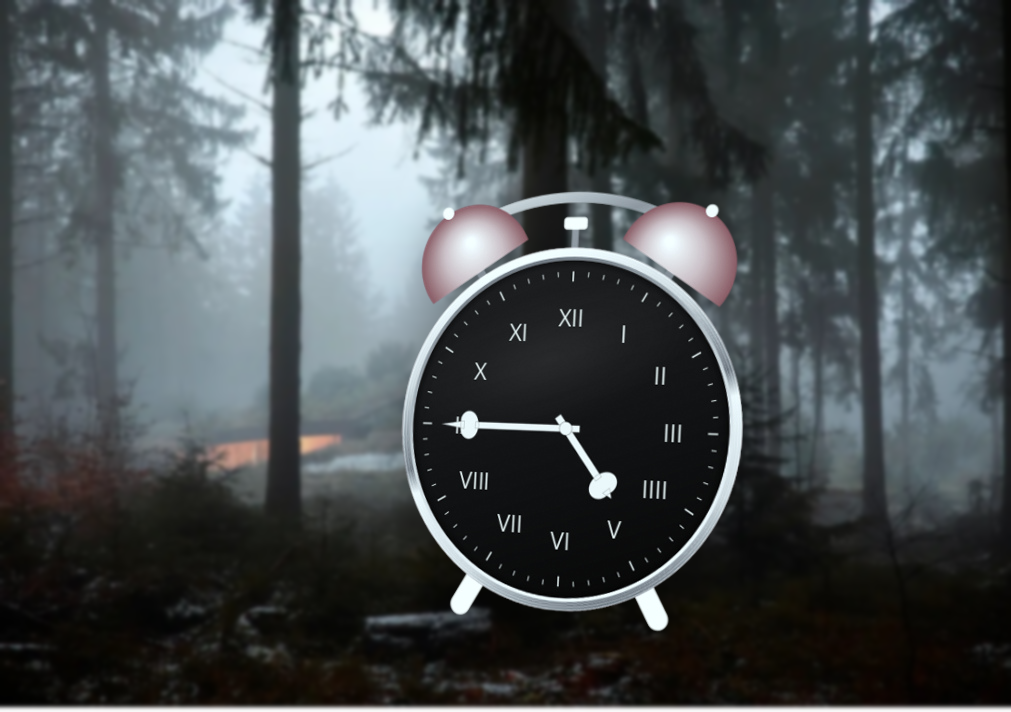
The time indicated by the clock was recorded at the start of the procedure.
4:45
